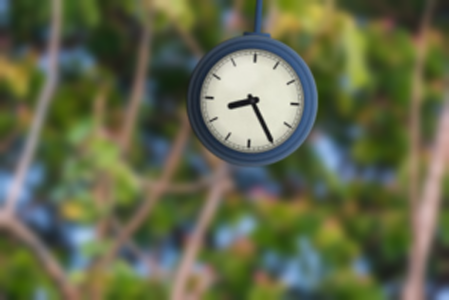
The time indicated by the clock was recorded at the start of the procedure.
8:25
